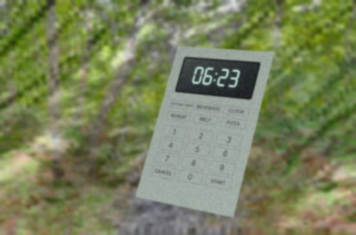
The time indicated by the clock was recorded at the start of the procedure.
6:23
